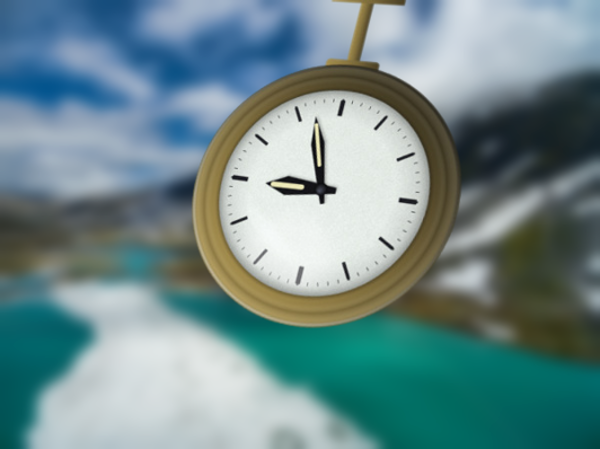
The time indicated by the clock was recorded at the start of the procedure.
8:57
